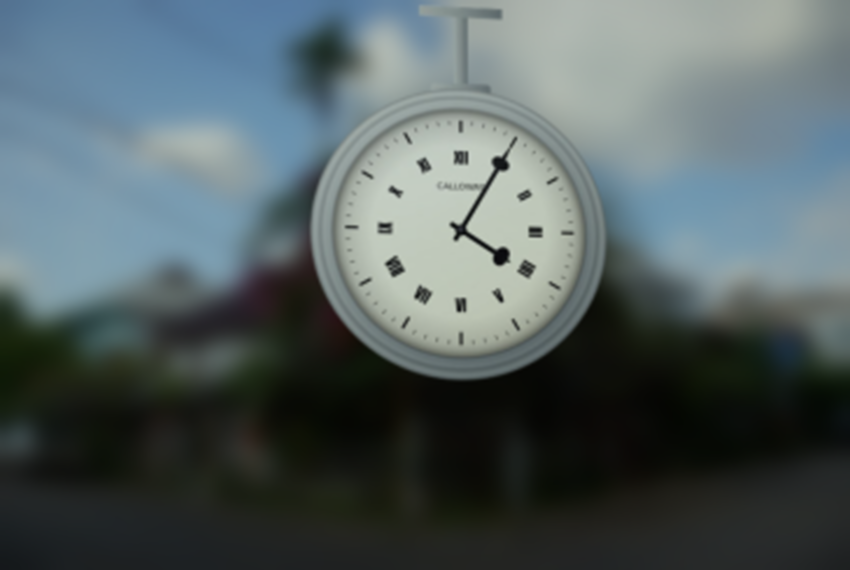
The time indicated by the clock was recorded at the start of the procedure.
4:05
